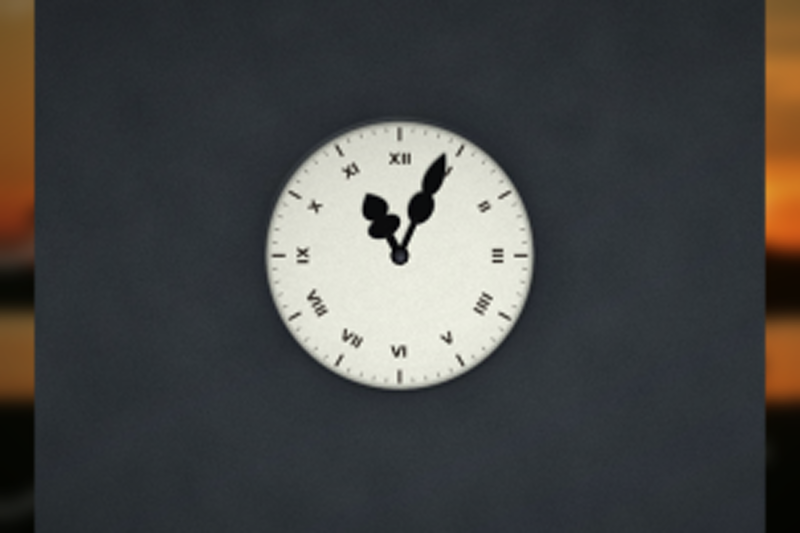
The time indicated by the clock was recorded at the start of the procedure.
11:04
